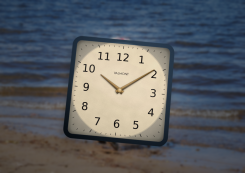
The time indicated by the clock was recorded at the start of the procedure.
10:09
